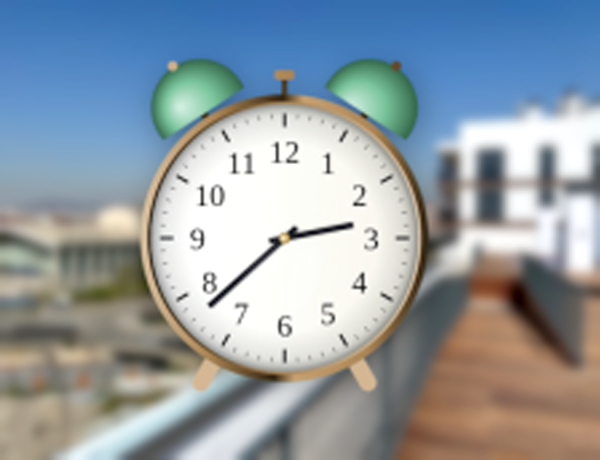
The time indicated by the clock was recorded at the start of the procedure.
2:38
